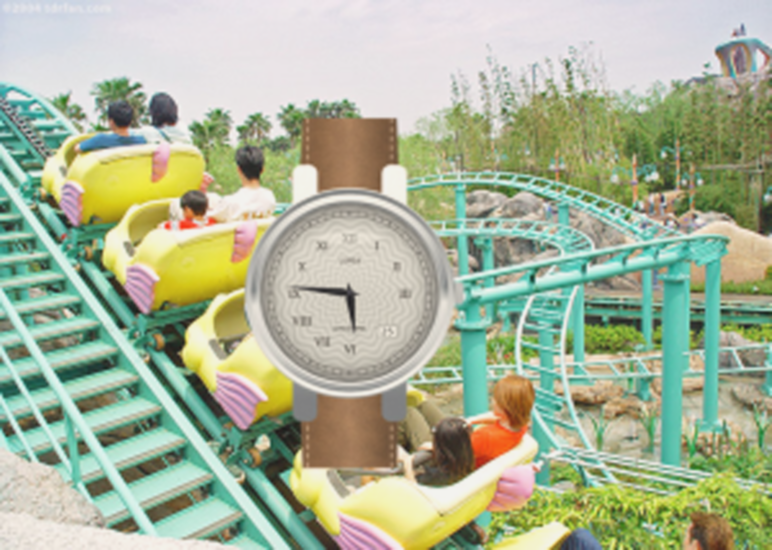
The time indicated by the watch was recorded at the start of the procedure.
5:46
